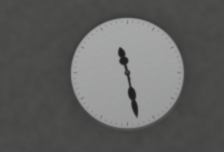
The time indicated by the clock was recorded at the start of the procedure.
11:28
